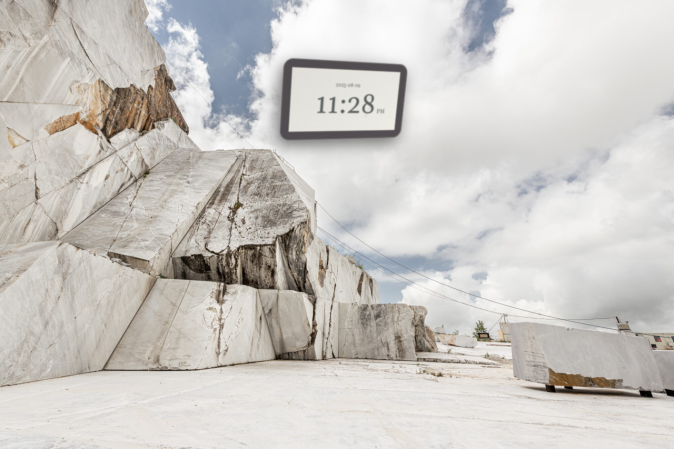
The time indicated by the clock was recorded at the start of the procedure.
11:28
